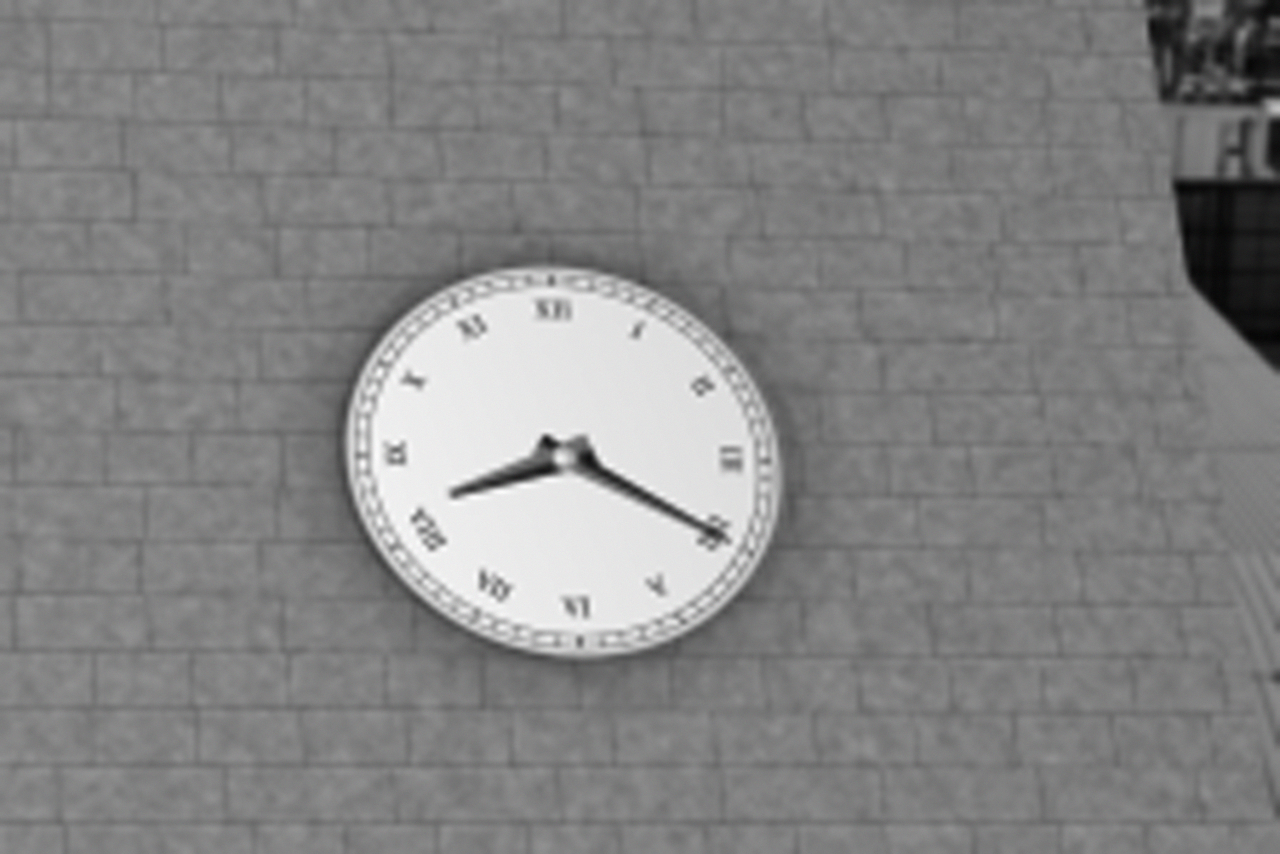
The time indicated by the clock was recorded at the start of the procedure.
8:20
